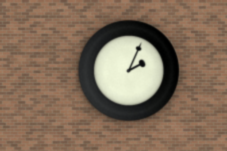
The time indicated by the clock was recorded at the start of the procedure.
2:04
